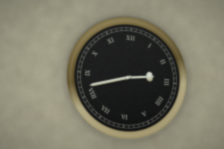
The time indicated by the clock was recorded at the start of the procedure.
2:42
